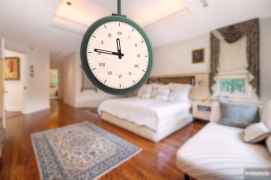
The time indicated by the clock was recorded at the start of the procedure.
11:46
